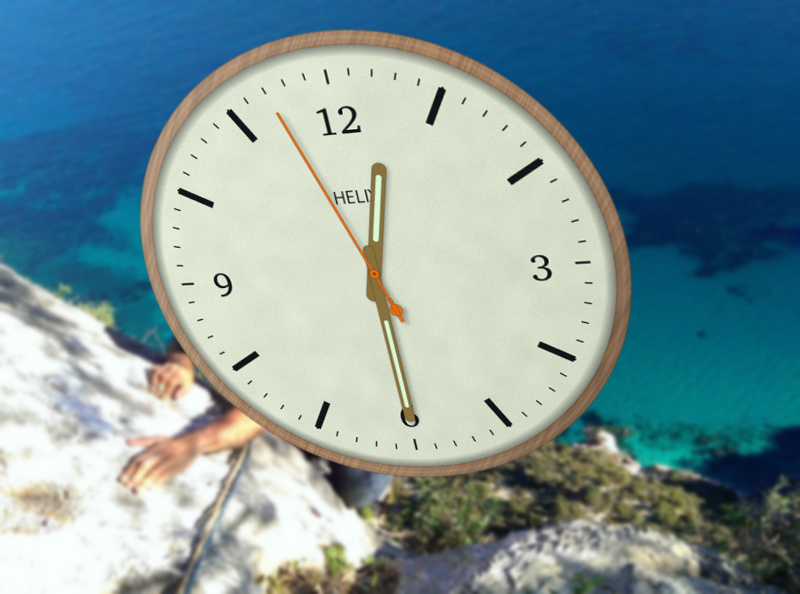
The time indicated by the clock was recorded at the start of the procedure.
12:29:57
